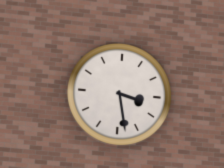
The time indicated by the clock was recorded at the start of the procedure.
3:28
